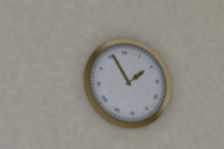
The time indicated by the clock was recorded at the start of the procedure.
1:56
